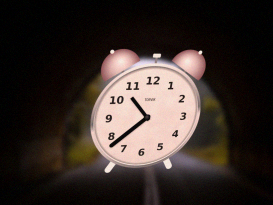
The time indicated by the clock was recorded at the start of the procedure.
10:38
